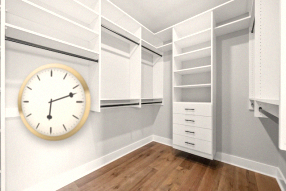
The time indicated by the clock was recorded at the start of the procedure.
6:12
